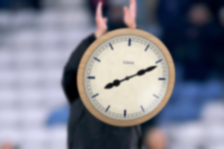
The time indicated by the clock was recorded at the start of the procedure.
8:11
